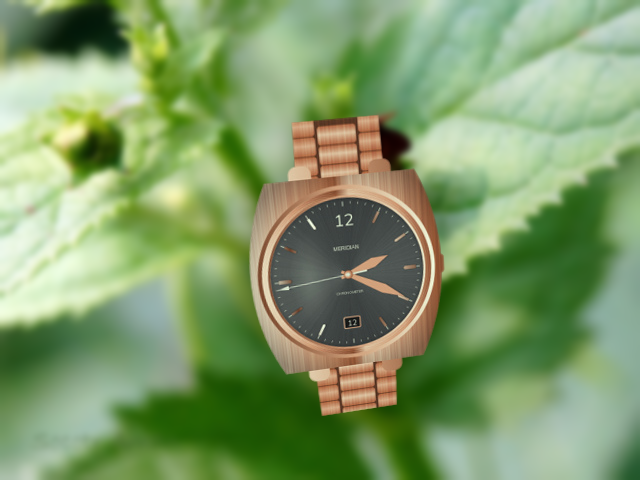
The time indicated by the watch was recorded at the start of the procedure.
2:19:44
